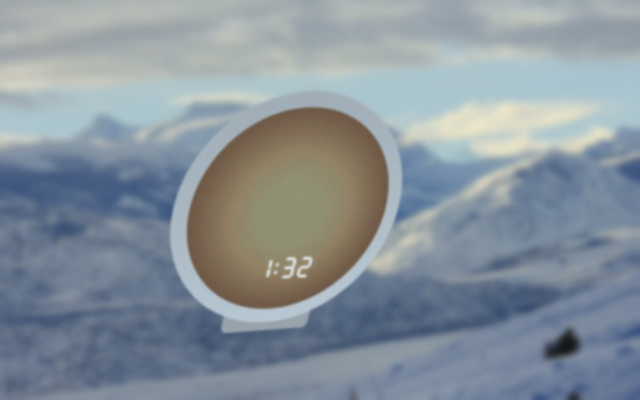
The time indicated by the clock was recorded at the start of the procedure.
1:32
